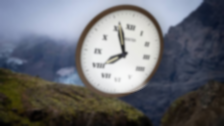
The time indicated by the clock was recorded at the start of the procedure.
7:56
